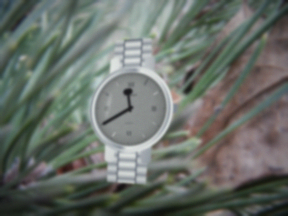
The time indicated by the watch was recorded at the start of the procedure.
11:40
